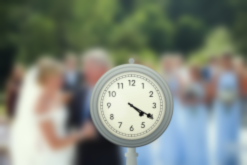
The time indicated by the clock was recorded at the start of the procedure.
4:20
